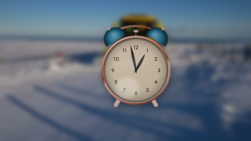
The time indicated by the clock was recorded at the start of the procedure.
12:58
